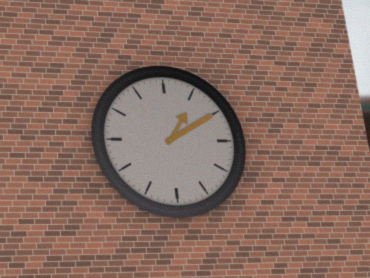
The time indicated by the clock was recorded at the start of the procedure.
1:10
